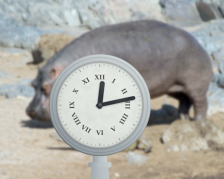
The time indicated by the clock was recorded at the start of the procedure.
12:13
